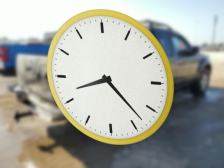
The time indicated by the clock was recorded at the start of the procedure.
8:23
